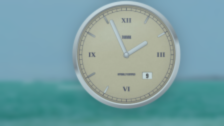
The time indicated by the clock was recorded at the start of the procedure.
1:56
